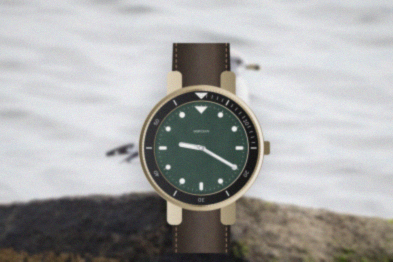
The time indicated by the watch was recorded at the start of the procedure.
9:20
